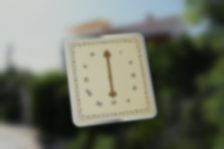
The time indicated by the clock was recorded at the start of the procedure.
6:00
